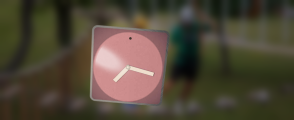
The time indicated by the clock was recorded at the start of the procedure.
7:17
